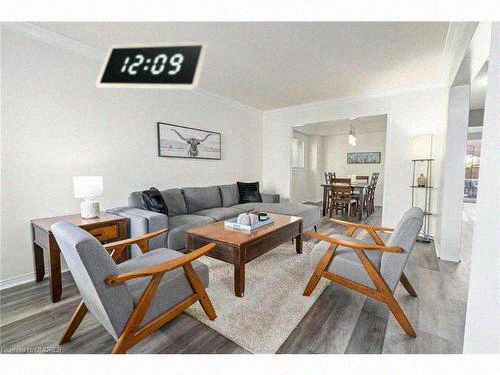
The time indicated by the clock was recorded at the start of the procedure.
12:09
